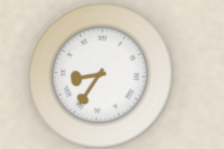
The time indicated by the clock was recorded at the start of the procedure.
8:35
